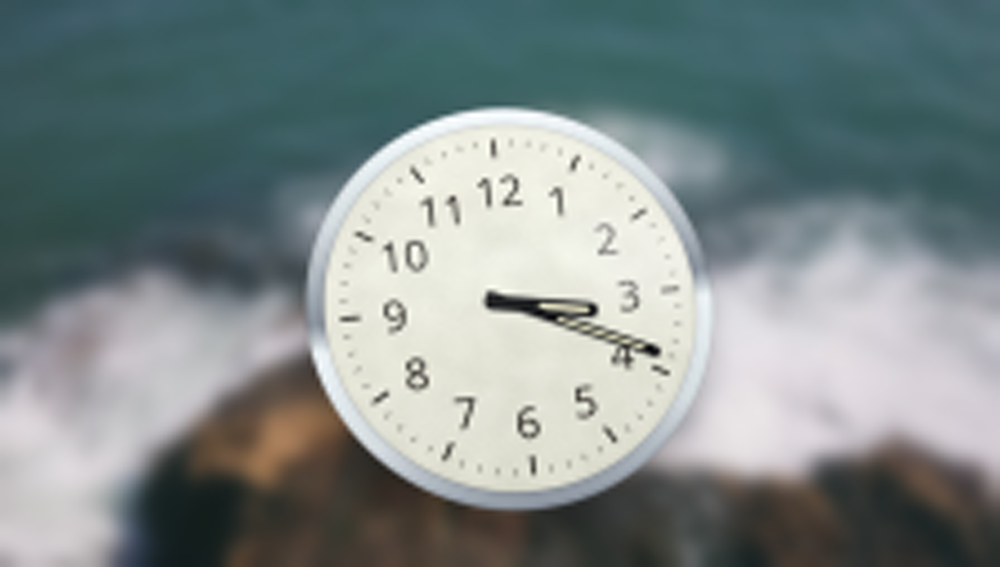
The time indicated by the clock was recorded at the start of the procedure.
3:19
